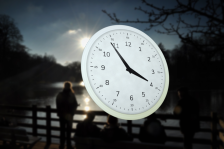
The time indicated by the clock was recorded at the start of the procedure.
3:54
